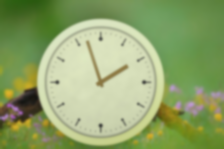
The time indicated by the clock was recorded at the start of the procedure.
1:57
